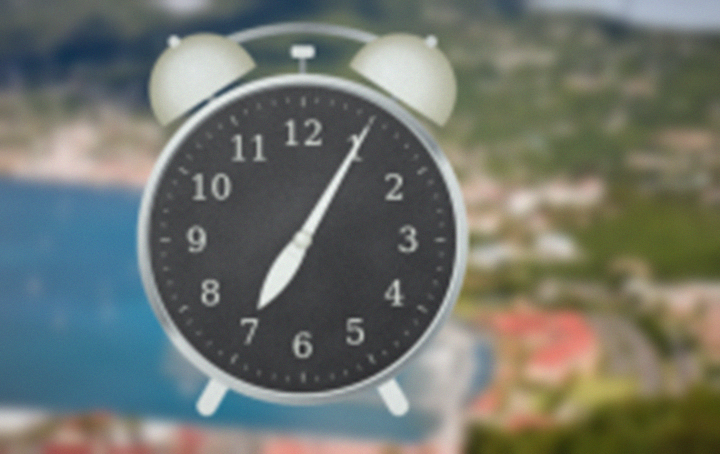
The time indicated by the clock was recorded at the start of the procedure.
7:05
